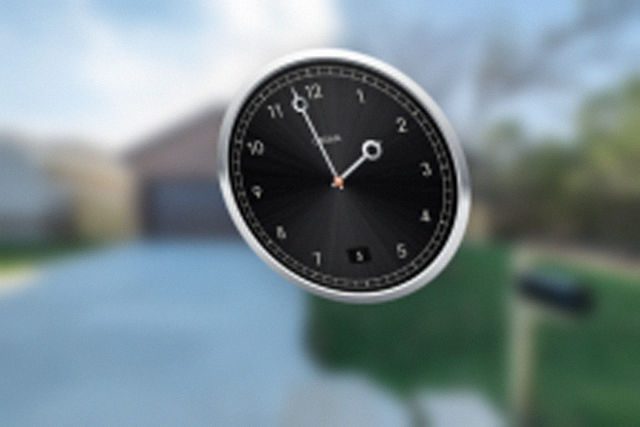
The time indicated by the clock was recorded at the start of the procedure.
1:58
